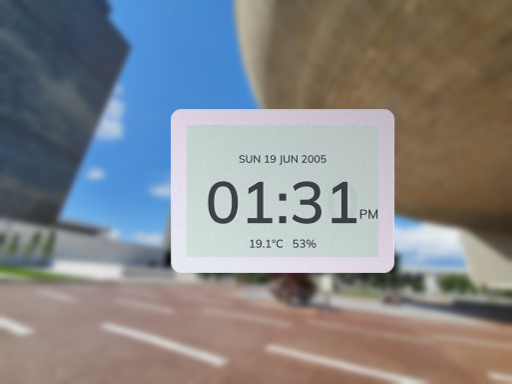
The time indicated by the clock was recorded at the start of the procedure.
1:31
